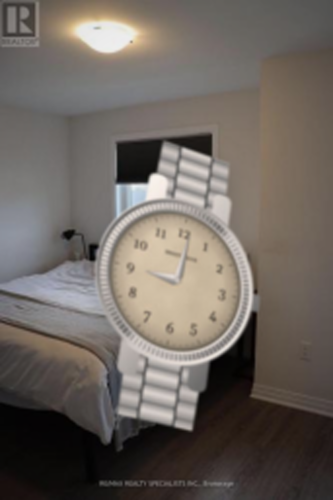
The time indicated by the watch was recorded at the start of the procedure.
9:01
